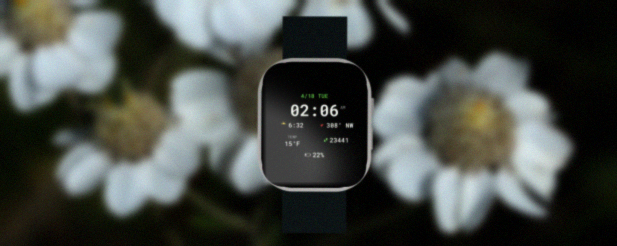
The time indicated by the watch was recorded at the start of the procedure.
2:06
